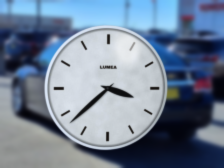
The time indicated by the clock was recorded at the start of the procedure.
3:38
